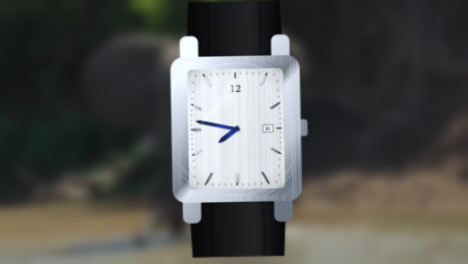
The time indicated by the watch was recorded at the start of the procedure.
7:47
